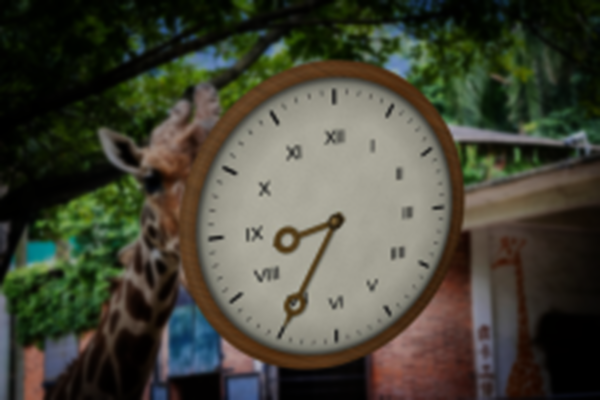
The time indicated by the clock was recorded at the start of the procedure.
8:35
